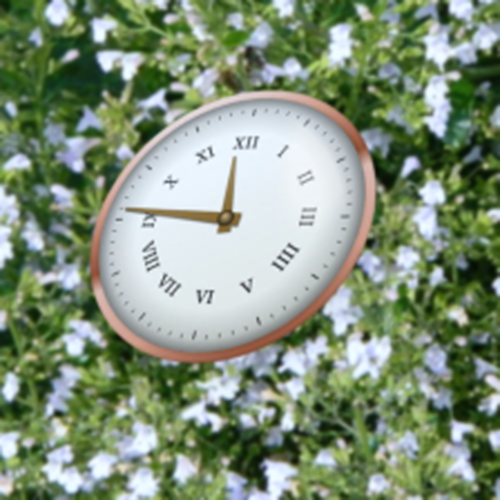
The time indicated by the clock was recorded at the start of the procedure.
11:46
